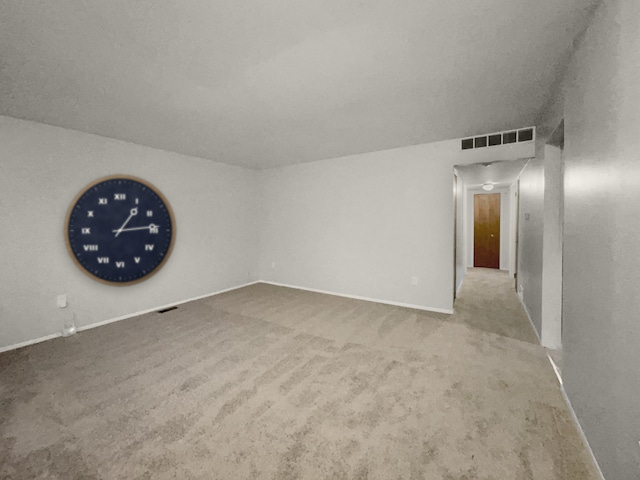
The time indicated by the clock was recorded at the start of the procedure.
1:14
